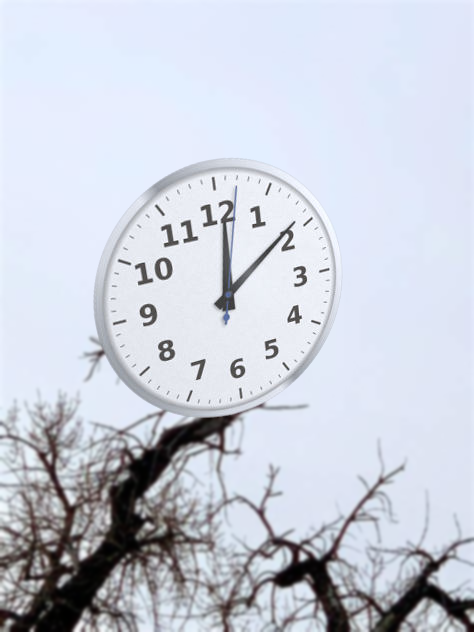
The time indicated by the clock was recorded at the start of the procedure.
12:09:02
